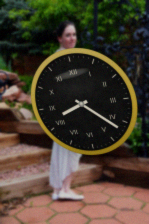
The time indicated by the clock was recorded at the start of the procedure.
8:22
